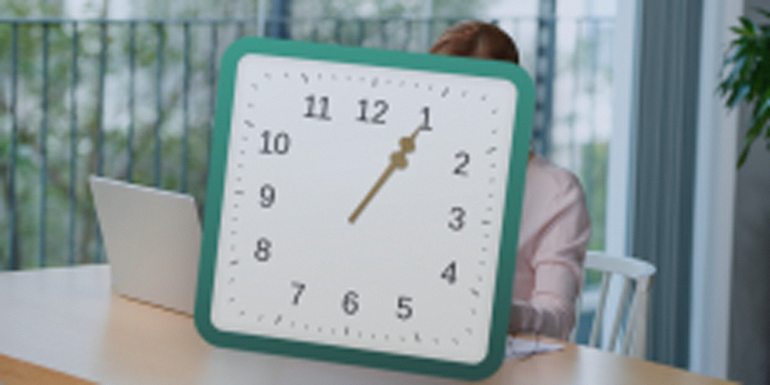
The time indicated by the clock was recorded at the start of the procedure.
1:05
